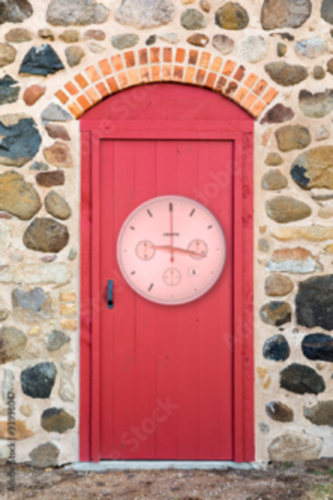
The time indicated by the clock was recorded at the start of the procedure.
9:17
